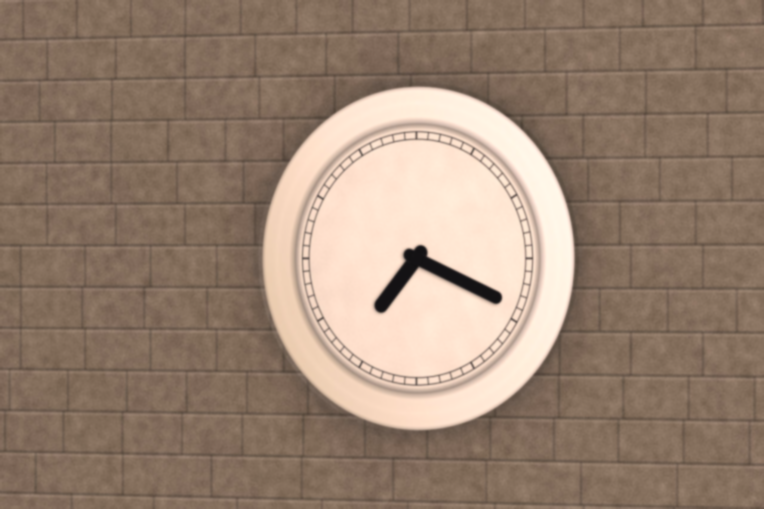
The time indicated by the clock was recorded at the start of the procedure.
7:19
